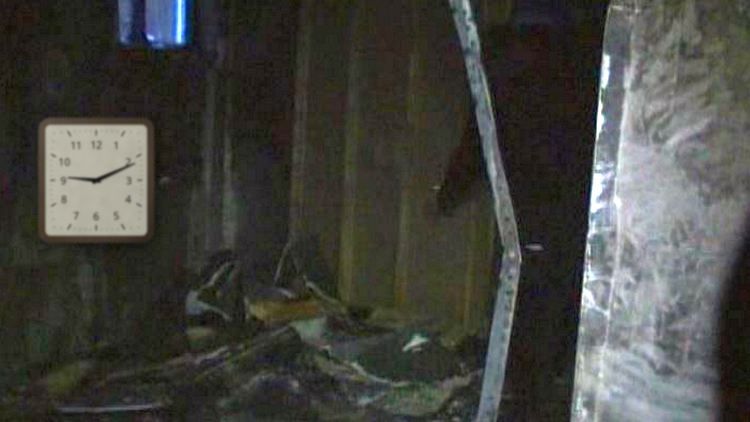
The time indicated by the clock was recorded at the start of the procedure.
9:11
